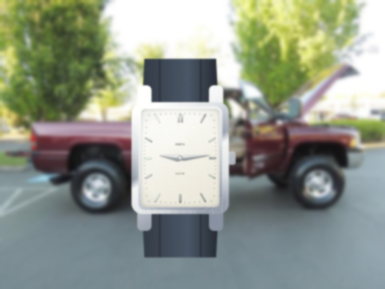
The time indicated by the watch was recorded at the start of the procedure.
9:14
